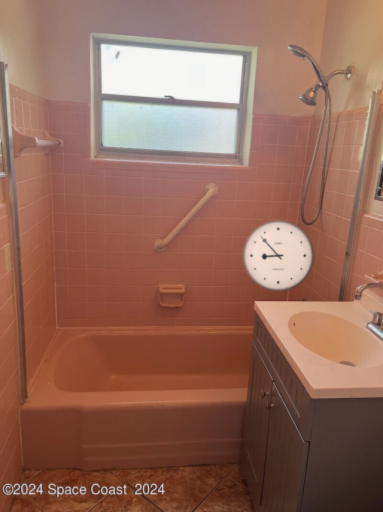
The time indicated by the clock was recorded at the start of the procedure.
8:53
